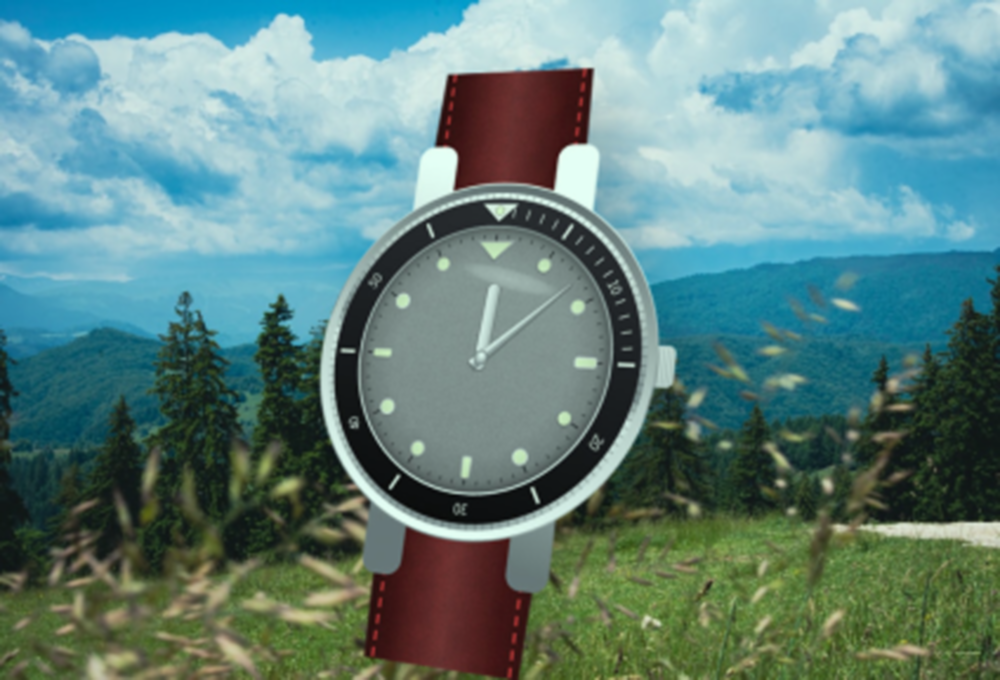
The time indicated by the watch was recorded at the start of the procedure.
12:08
